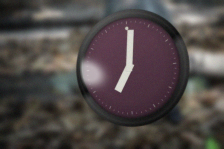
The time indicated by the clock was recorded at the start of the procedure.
7:01
